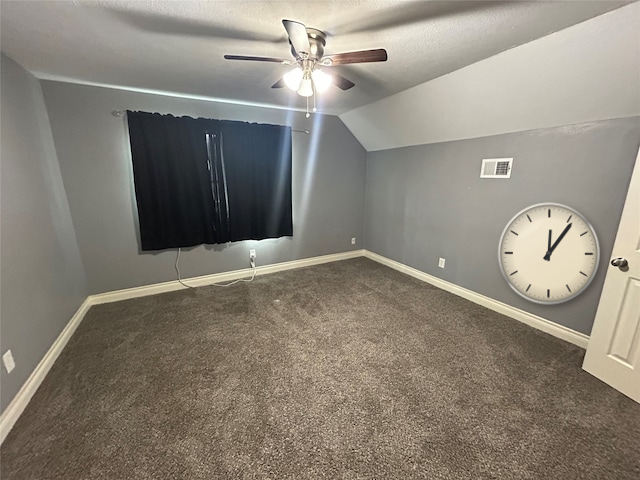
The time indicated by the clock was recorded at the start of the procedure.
12:06
